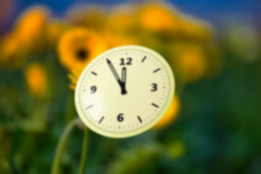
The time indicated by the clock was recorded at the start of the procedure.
11:55
